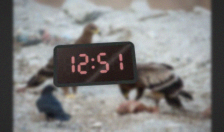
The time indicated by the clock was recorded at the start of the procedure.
12:51
